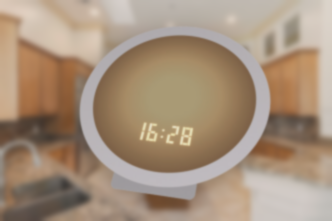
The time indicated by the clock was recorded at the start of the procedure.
16:28
